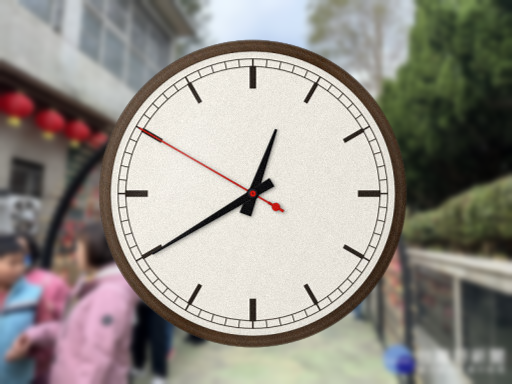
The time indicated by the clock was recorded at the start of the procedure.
12:39:50
